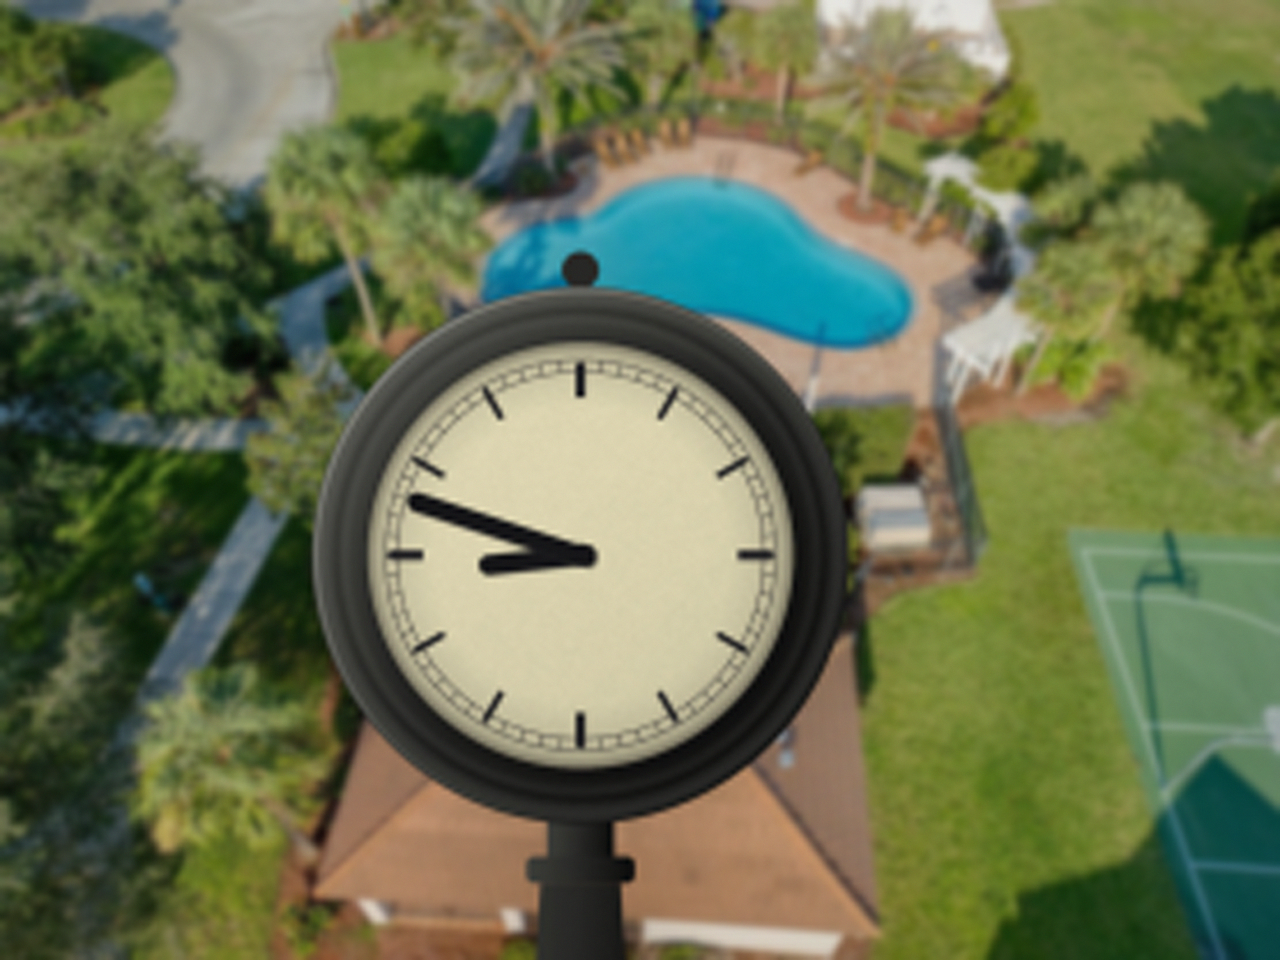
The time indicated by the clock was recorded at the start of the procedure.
8:48
